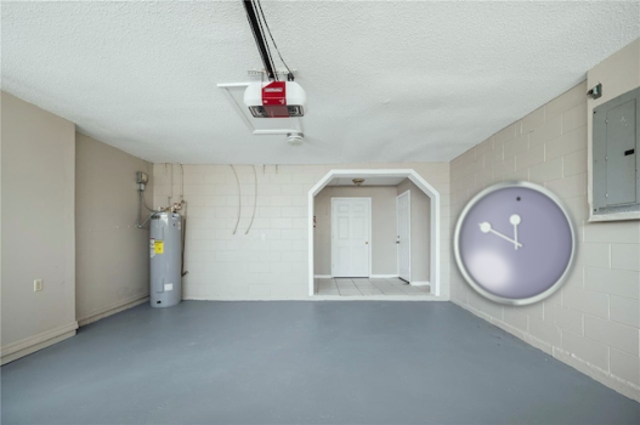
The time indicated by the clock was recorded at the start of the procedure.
11:49
